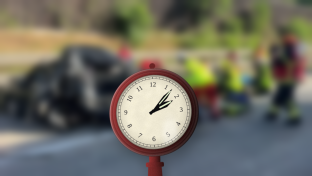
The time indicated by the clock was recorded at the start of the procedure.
2:07
